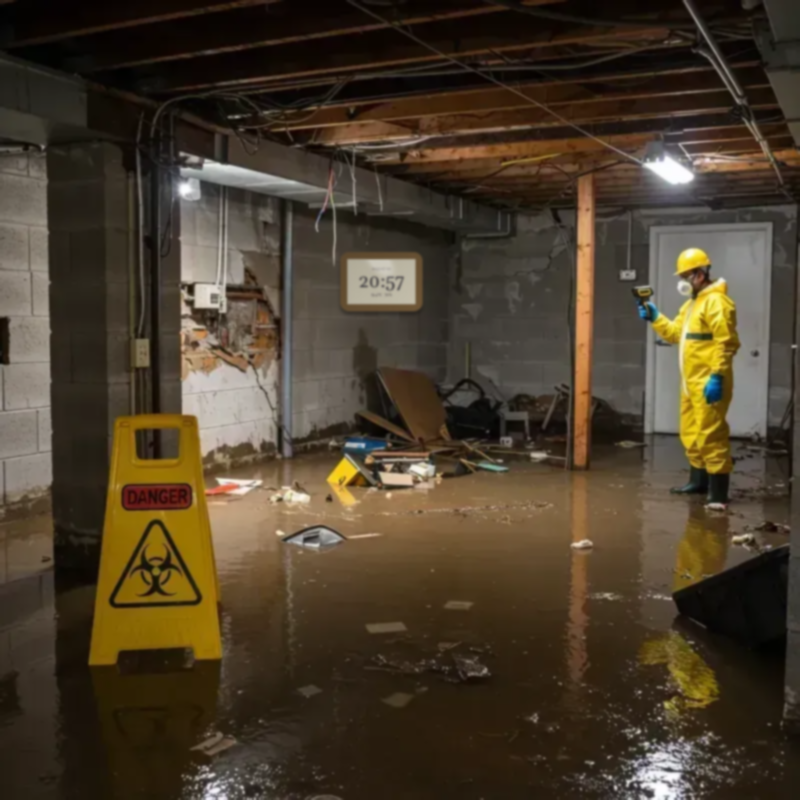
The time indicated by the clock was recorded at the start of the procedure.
20:57
